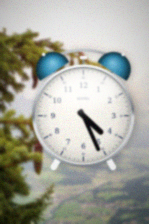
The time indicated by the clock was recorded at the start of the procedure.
4:26
